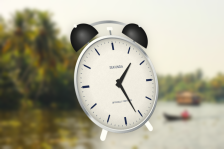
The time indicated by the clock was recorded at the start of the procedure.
1:26
